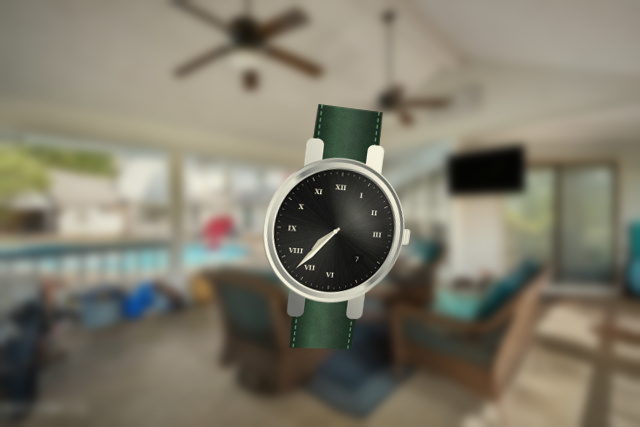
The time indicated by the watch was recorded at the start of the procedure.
7:37
